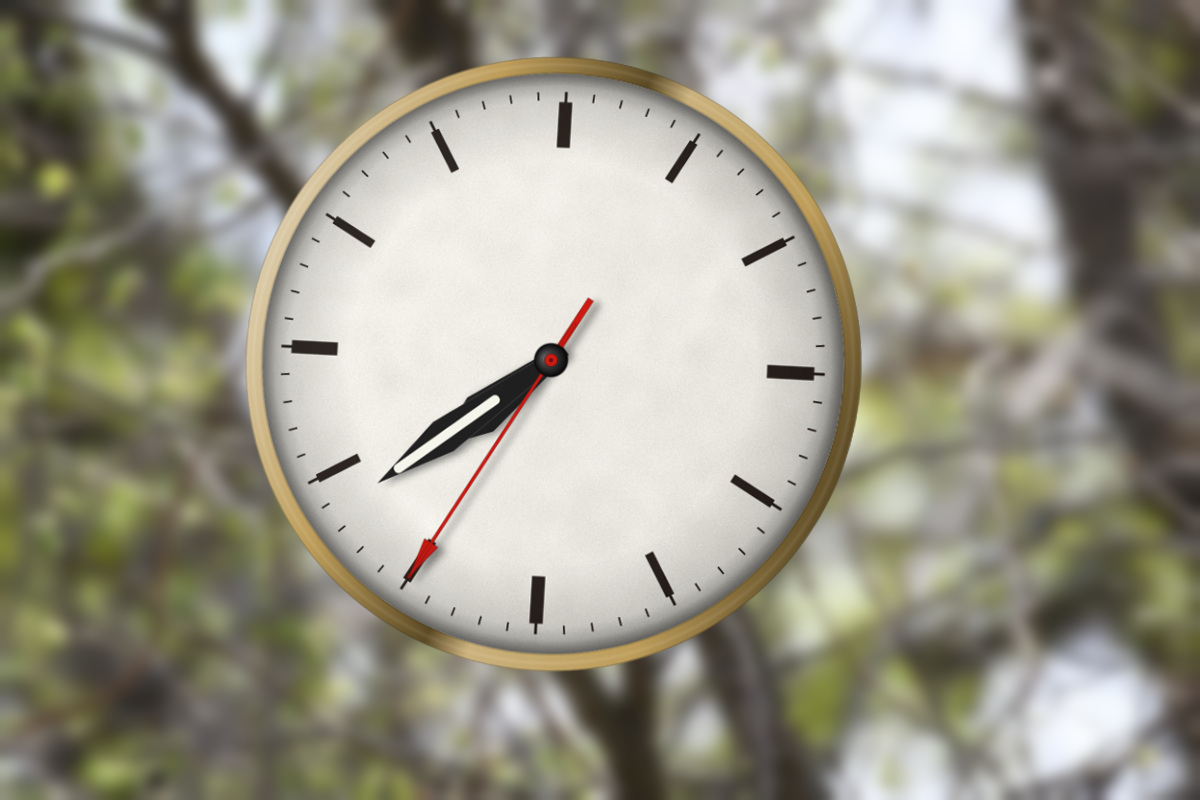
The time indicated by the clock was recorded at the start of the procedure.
7:38:35
